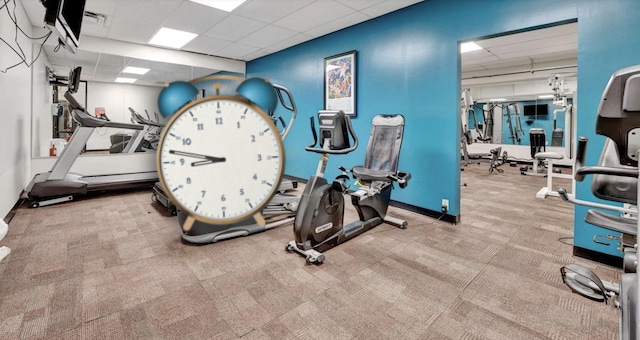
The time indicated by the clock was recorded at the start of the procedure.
8:47
